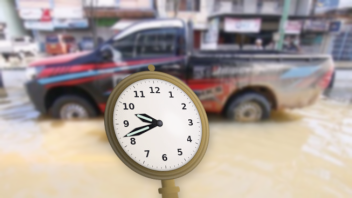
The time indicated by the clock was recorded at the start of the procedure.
9:42
